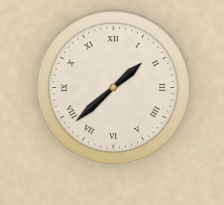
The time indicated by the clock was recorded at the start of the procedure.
1:38
